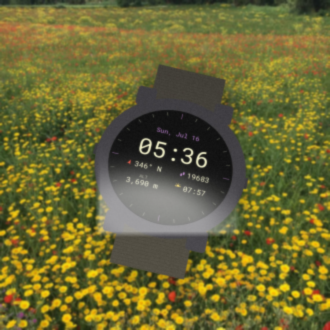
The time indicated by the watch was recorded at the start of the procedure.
5:36
